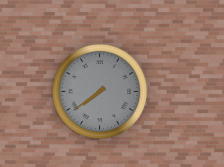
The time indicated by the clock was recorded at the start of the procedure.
7:39
